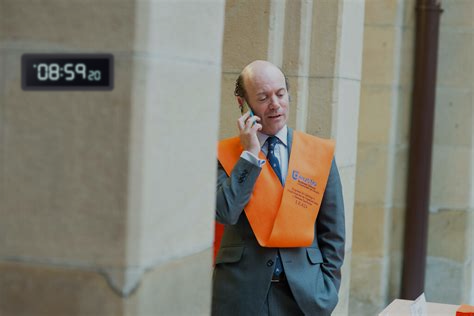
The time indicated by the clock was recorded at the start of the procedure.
8:59
